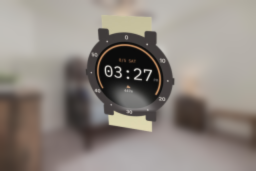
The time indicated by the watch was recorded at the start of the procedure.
3:27
